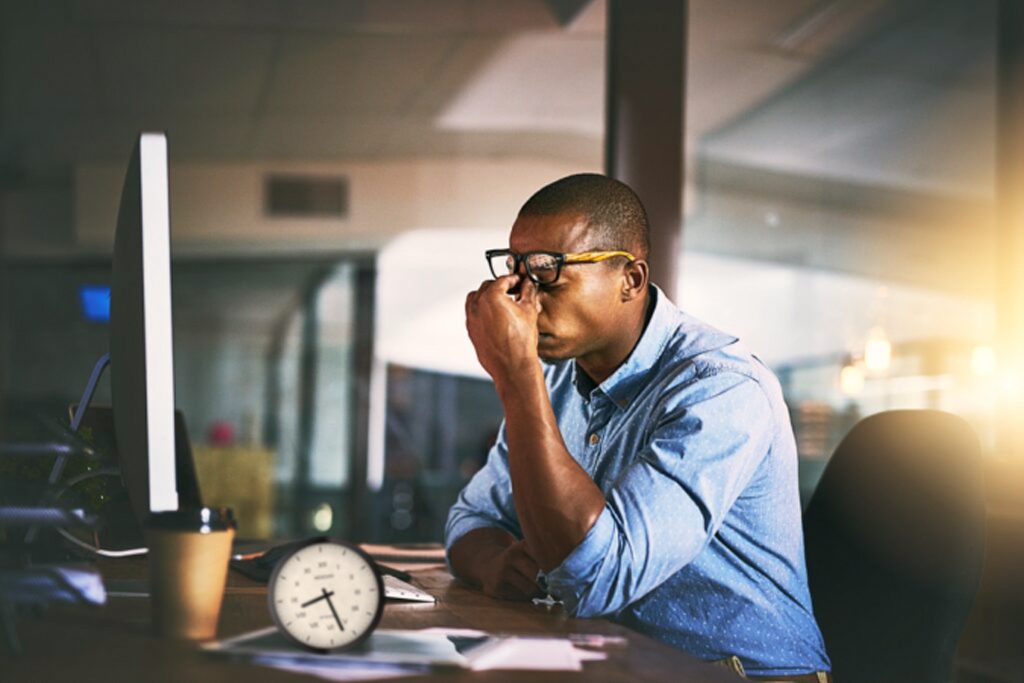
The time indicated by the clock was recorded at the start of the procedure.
8:27
